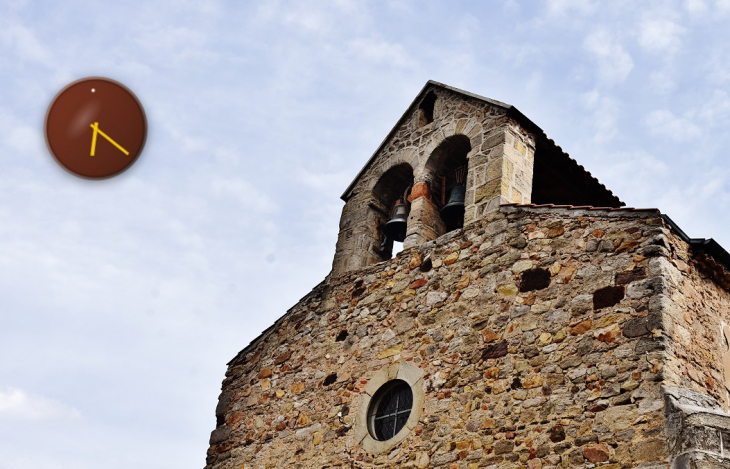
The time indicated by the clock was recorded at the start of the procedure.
6:22
